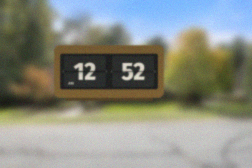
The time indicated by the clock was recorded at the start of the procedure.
12:52
